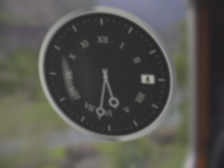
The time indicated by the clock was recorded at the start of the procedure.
5:32
